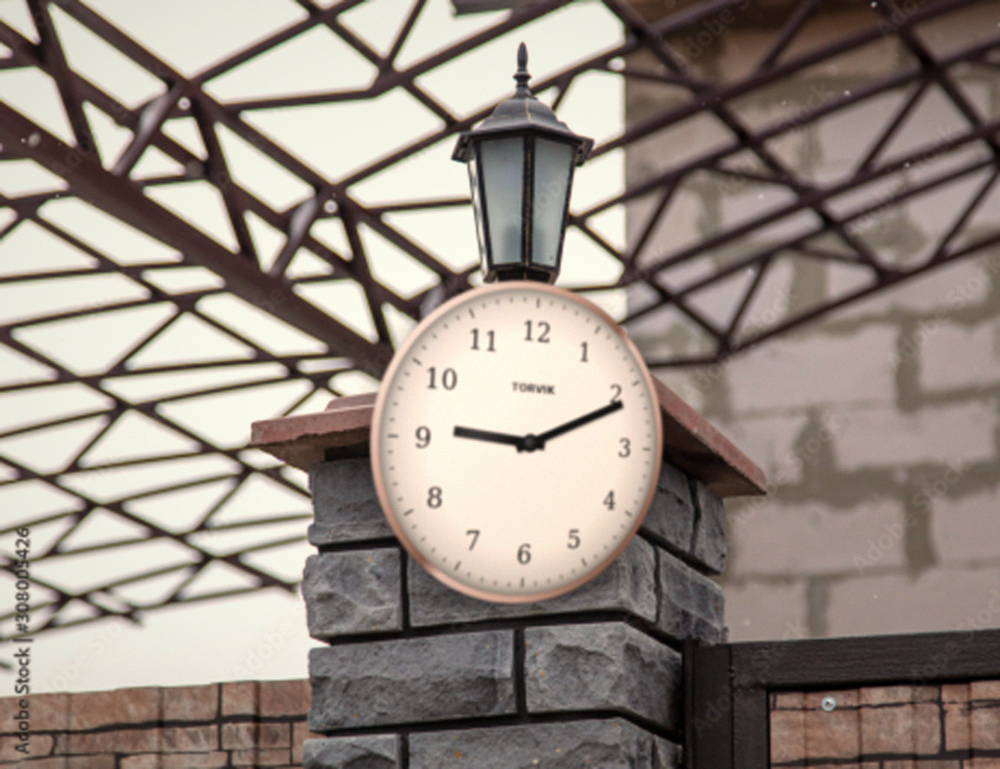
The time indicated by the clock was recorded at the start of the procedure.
9:11
